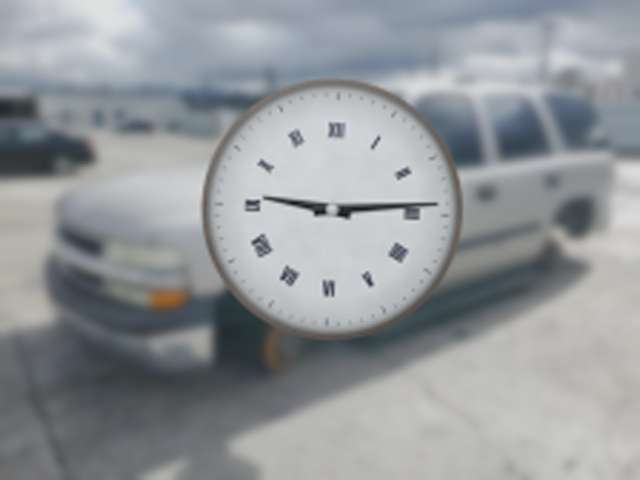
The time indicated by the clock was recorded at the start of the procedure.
9:14
